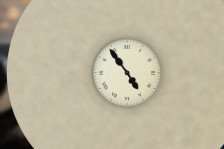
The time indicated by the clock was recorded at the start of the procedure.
4:54
